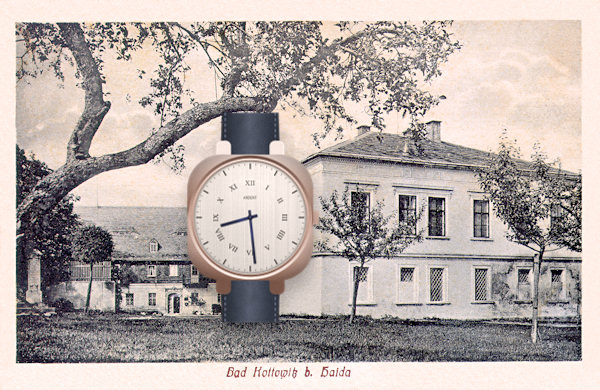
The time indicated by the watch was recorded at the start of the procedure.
8:29
